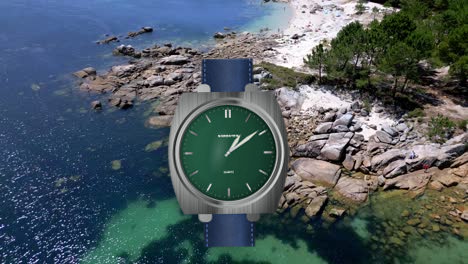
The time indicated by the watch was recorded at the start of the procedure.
1:09
